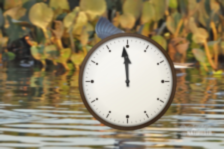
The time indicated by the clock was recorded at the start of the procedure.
11:59
